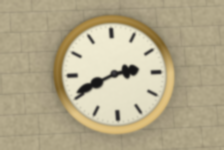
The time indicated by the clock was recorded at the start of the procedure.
2:41
